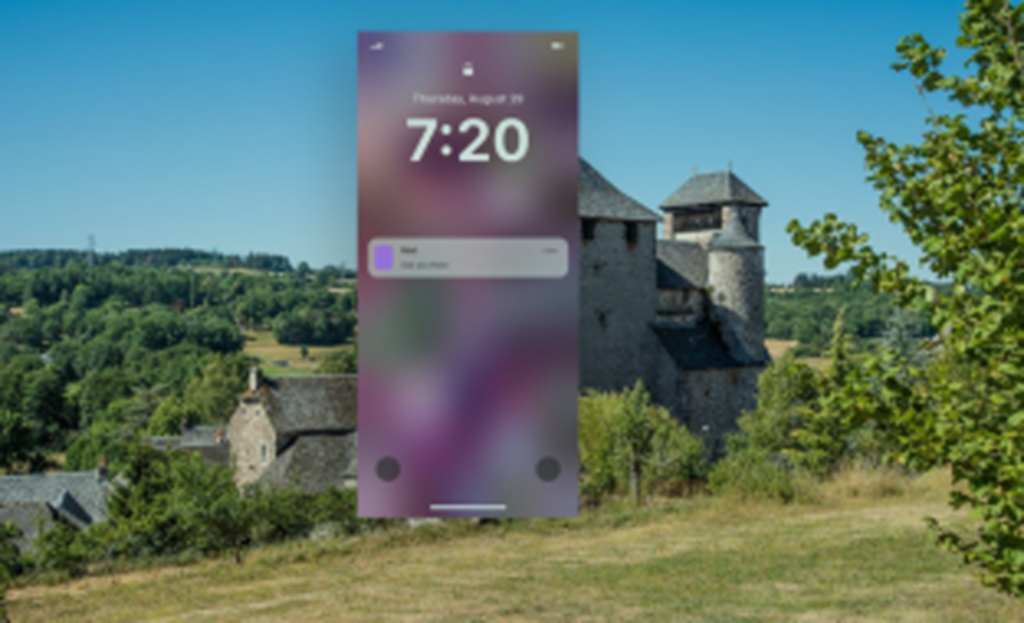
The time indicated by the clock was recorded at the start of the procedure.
7:20
